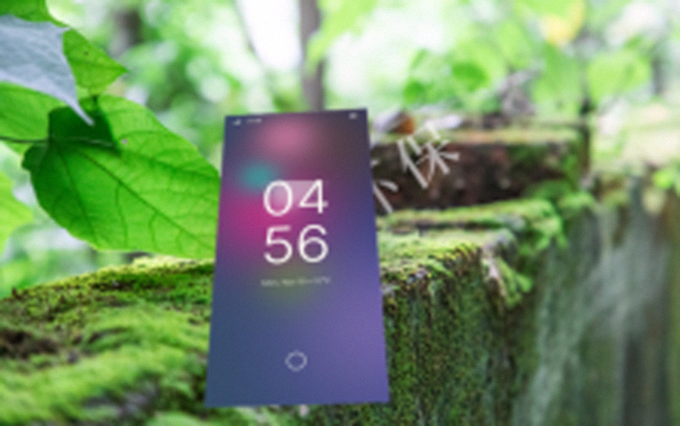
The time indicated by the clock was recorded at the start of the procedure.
4:56
